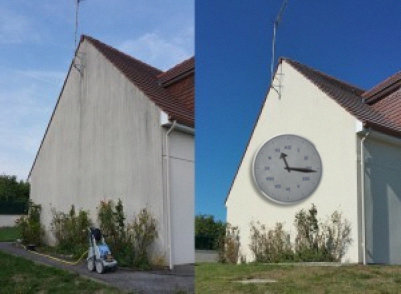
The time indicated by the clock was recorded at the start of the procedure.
11:16
